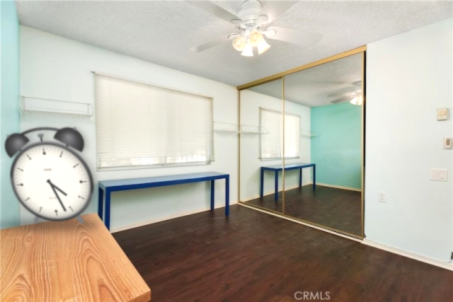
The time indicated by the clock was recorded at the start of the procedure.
4:27
